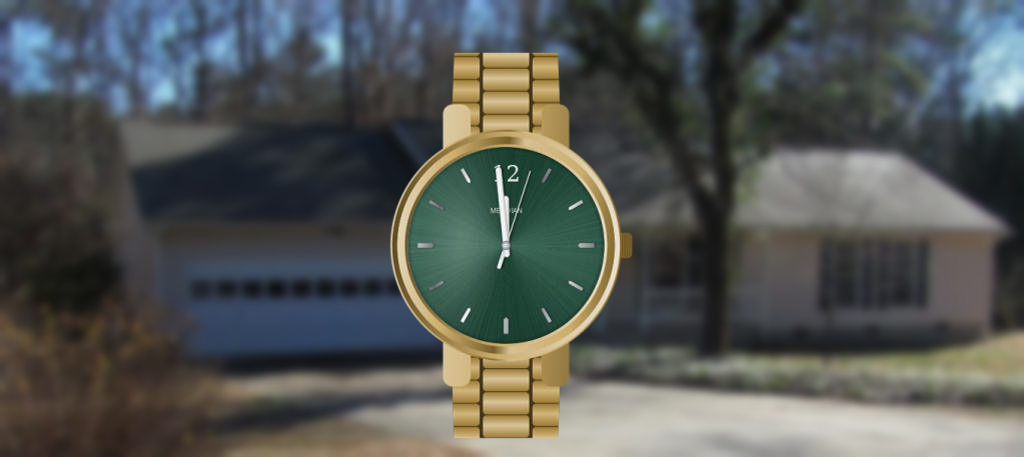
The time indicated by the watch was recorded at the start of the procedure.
11:59:03
